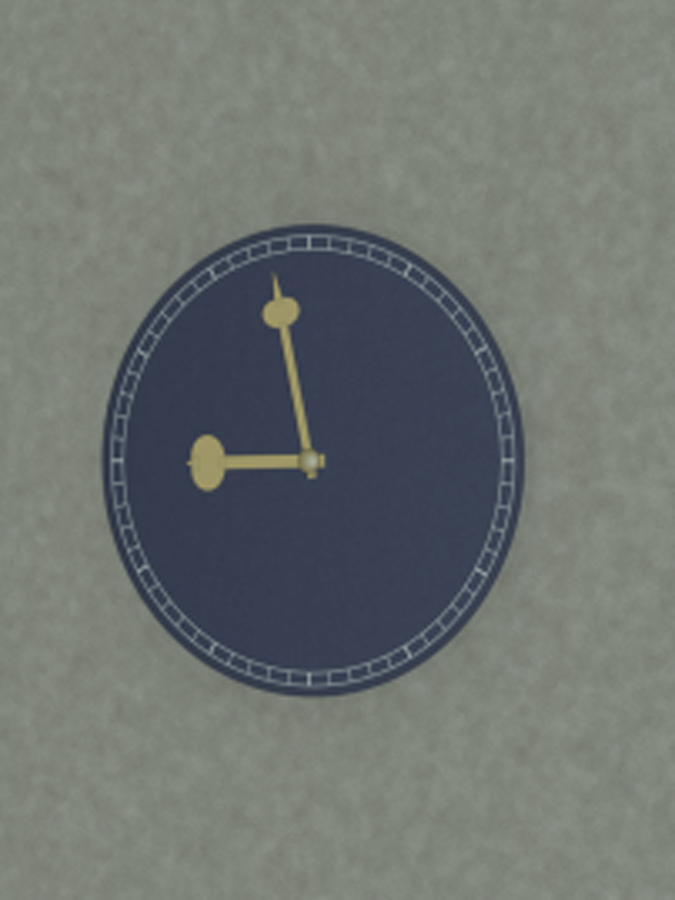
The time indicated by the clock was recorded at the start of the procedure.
8:58
